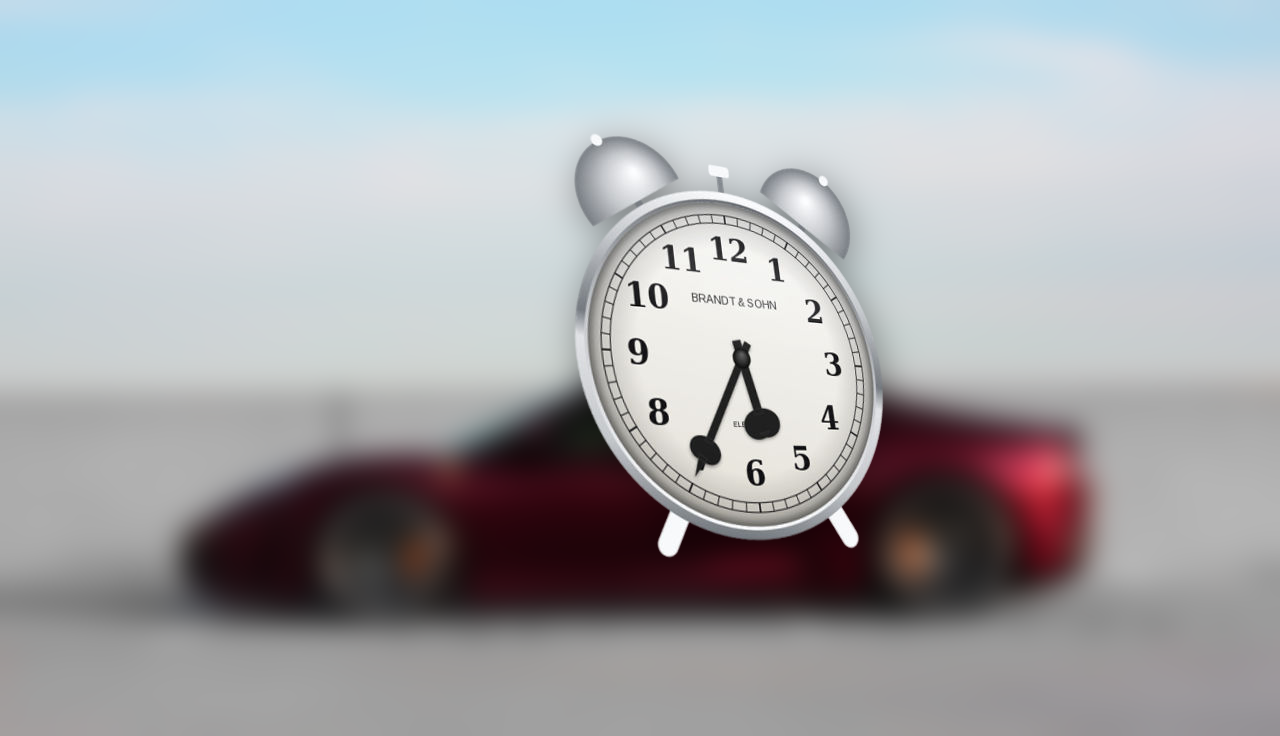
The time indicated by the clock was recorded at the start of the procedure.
5:35
